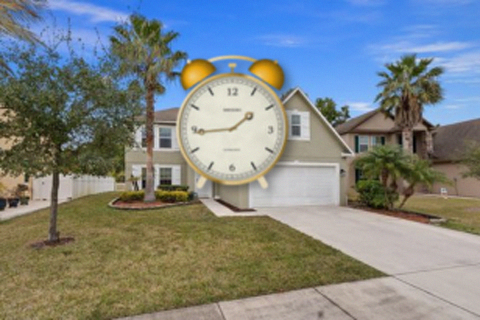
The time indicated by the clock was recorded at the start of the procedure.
1:44
